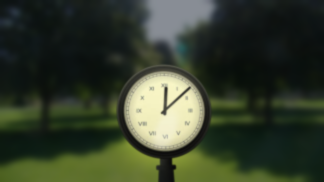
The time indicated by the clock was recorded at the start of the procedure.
12:08
